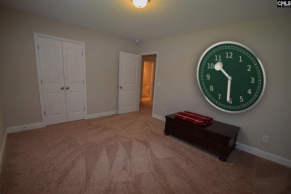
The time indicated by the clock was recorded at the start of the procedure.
10:31
